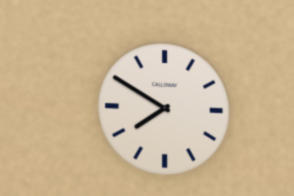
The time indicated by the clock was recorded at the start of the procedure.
7:50
